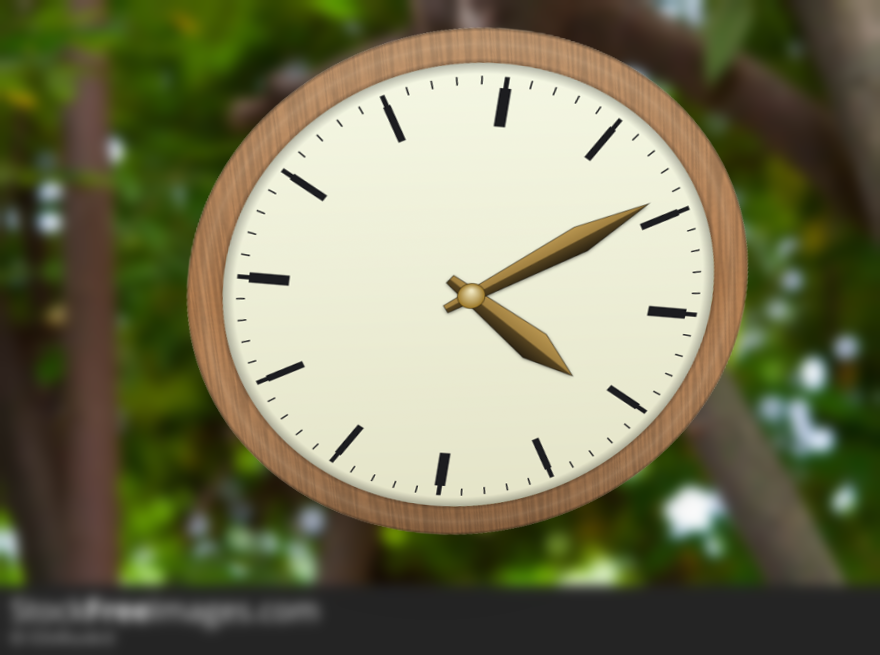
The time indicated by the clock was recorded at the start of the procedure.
4:09
